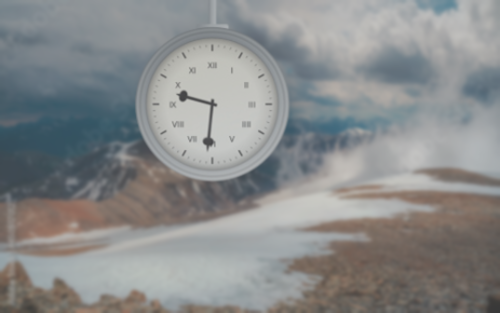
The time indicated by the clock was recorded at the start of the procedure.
9:31
